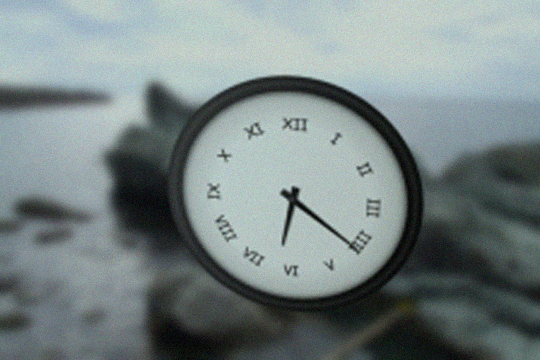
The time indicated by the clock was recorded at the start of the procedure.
6:21
